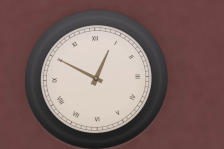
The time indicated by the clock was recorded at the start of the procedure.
12:50
